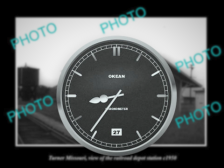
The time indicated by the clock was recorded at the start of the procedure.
8:36
